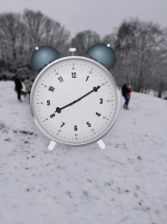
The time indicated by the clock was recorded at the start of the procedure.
8:10
